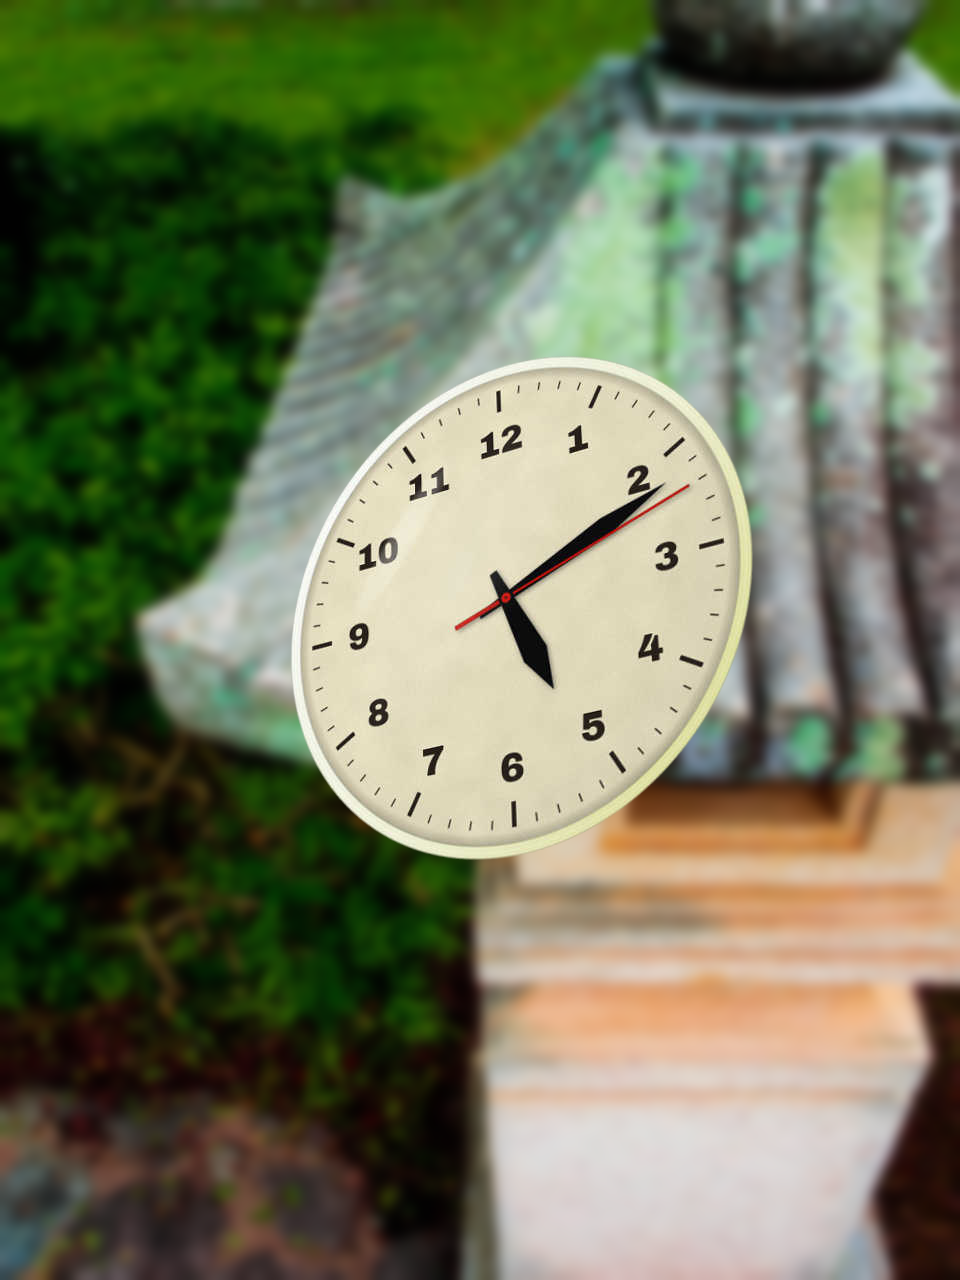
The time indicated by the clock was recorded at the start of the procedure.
5:11:12
